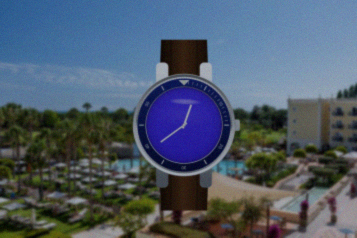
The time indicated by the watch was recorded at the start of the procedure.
12:39
